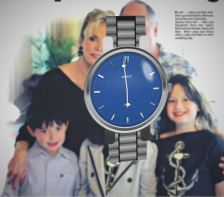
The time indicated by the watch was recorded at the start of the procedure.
5:59
